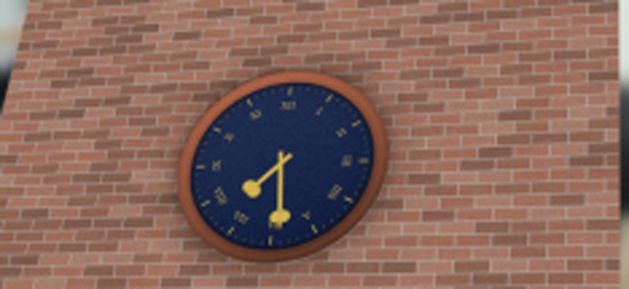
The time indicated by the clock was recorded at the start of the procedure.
7:29
